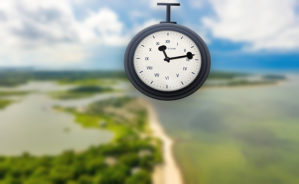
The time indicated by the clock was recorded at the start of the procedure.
11:13
